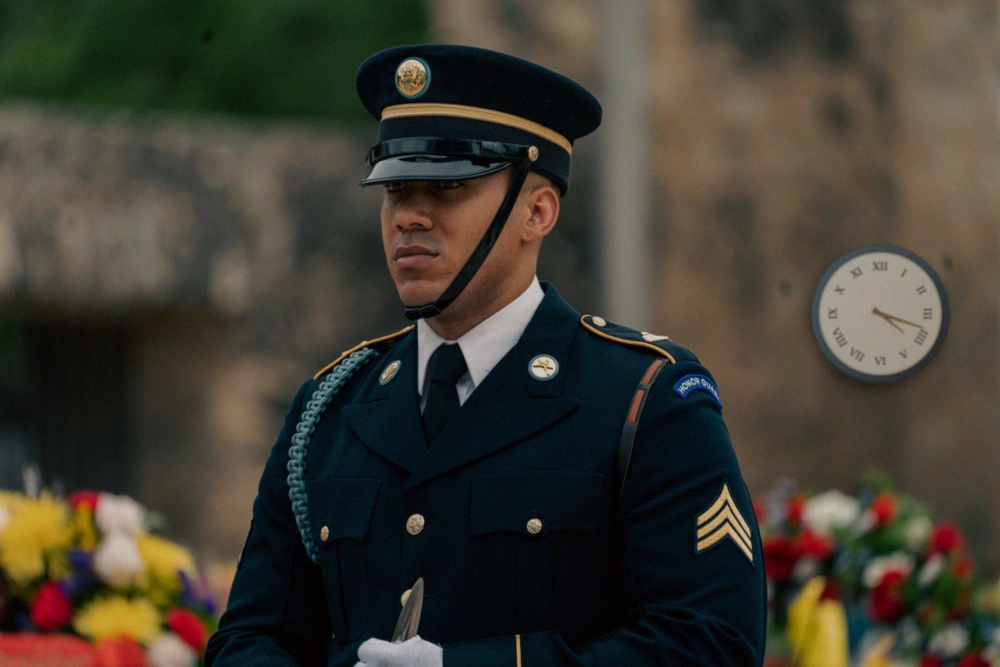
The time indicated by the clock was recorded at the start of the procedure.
4:18
